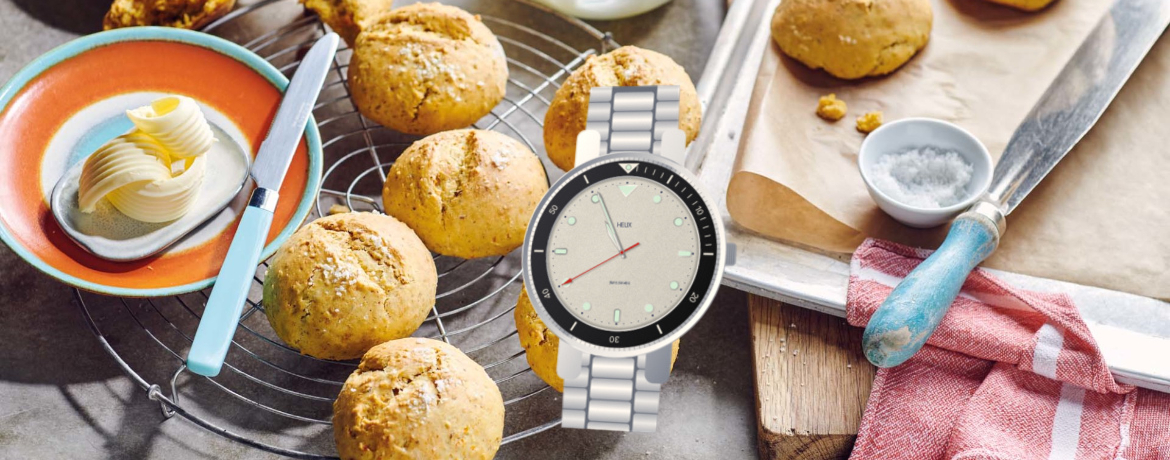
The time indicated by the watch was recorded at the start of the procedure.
10:55:40
